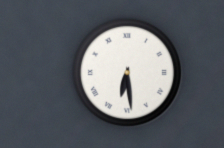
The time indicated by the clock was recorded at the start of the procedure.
6:29
